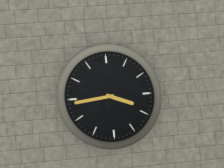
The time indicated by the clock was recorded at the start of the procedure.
3:44
